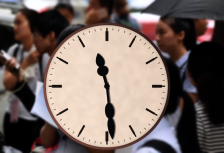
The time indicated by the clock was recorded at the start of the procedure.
11:29
